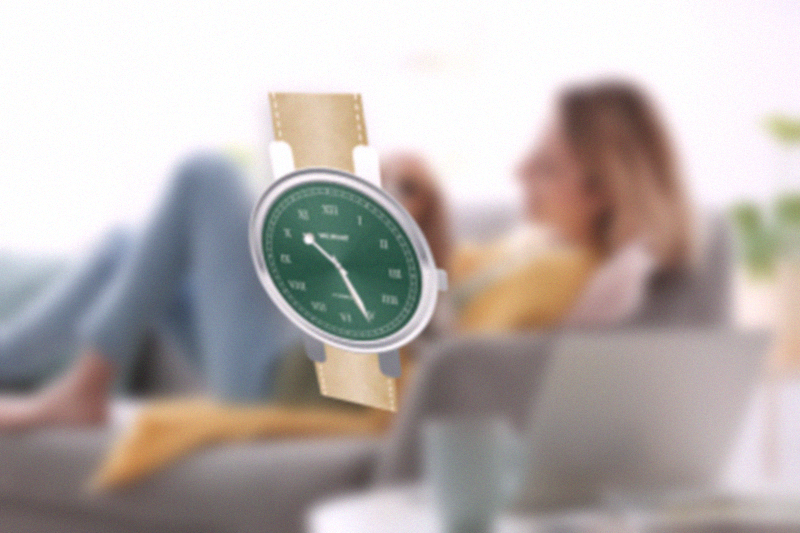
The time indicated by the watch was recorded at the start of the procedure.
10:26
